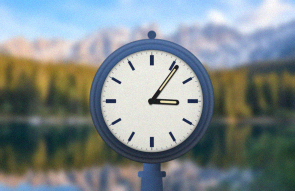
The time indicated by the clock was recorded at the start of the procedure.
3:06
